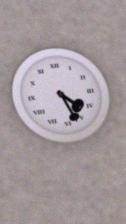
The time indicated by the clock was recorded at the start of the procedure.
4:27
